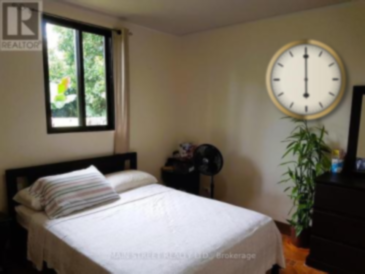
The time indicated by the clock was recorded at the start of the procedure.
6:00
